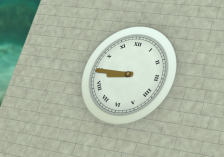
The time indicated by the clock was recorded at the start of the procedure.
8:45
